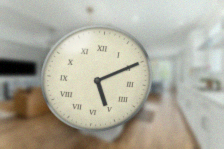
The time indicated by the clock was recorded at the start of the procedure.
5:10
